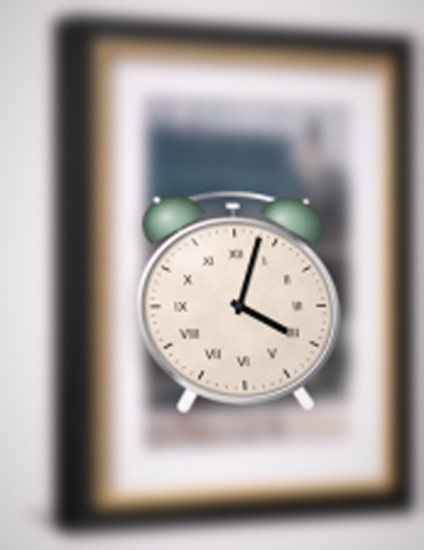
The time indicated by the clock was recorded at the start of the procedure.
4:03
